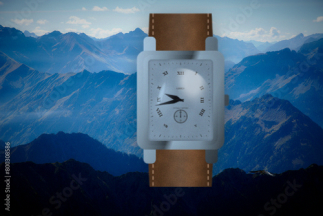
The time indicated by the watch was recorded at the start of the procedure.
9:43
